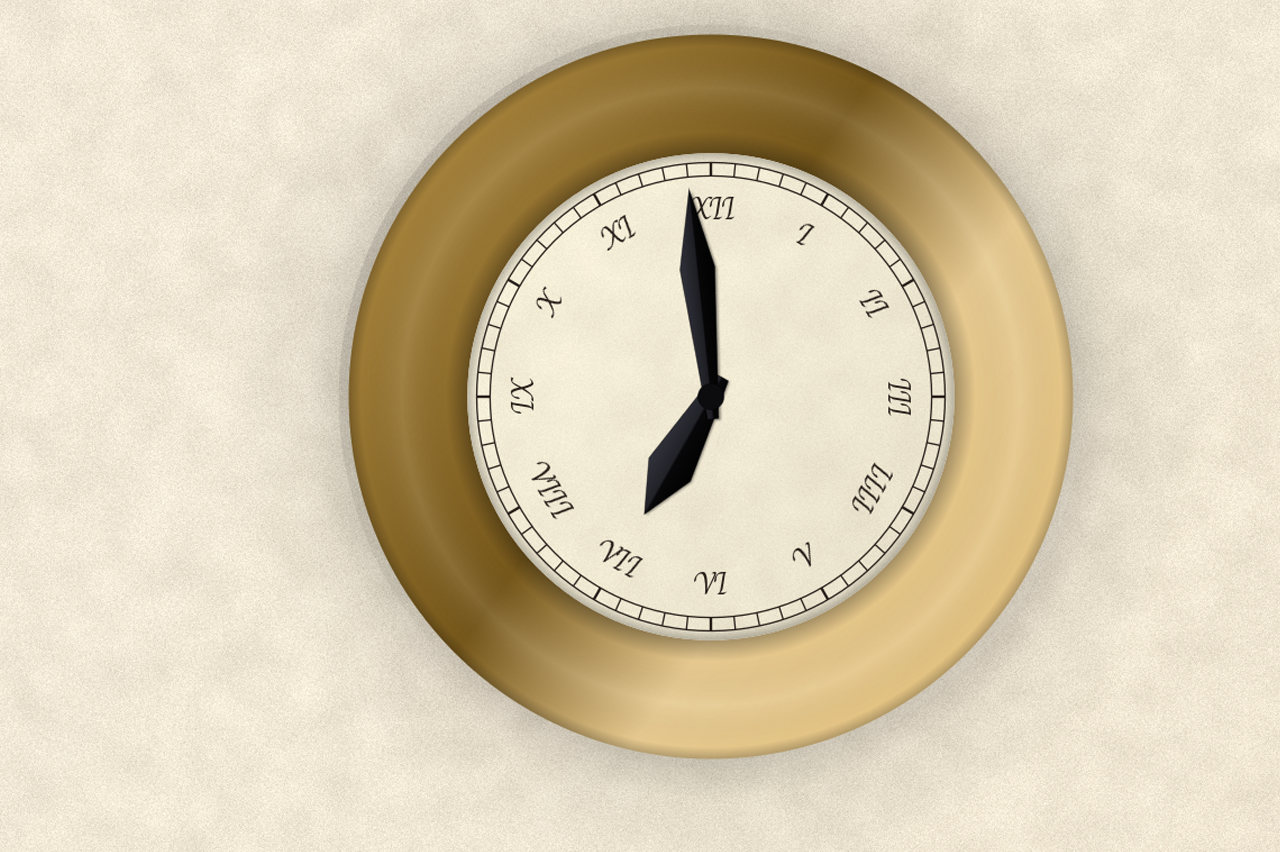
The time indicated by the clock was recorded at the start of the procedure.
6:59
